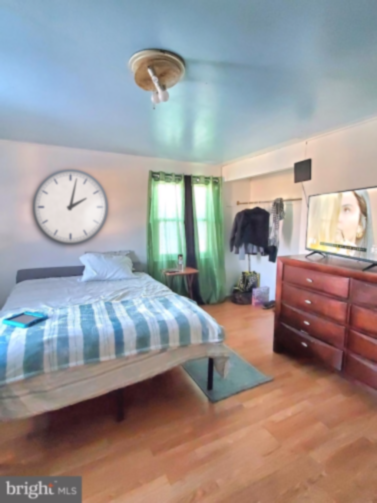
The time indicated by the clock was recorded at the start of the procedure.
2:02
